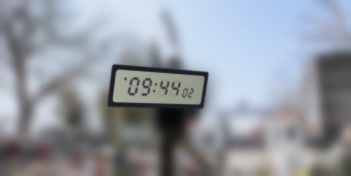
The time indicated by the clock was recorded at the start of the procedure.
9:44:02
